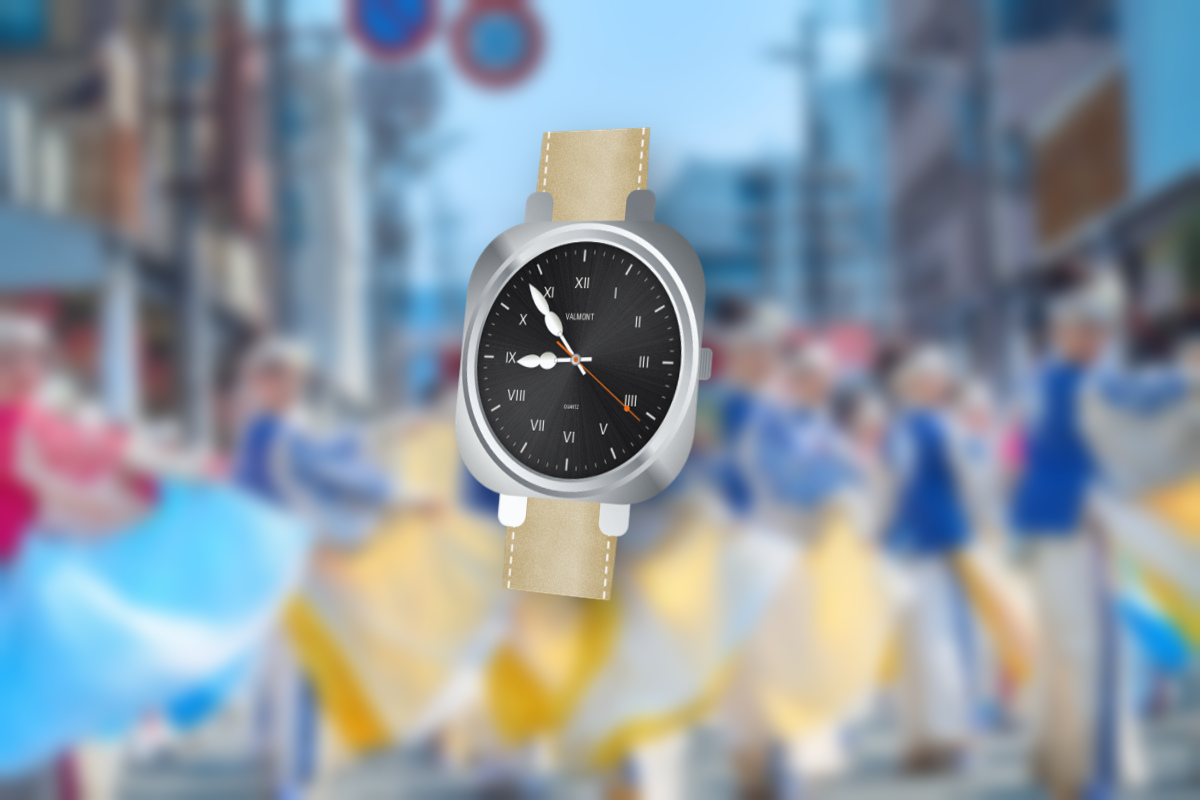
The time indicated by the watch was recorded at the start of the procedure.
8:53:21
